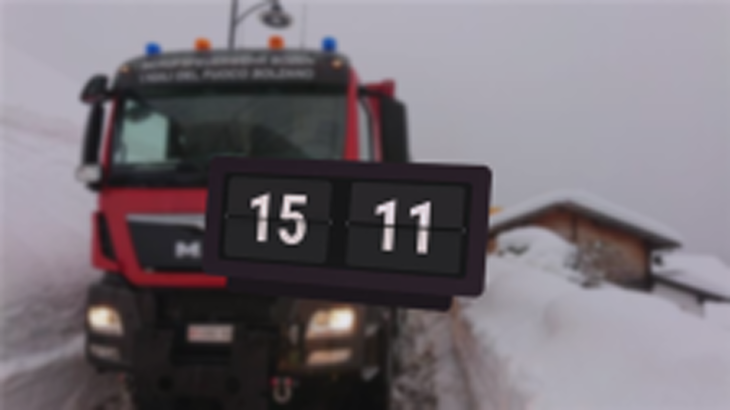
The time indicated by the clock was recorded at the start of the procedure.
15:11
